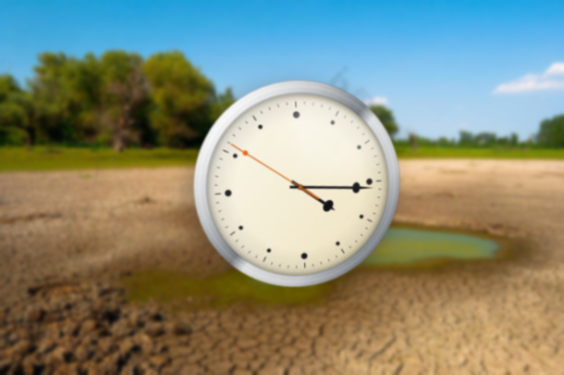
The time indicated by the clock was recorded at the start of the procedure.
4:15:51
